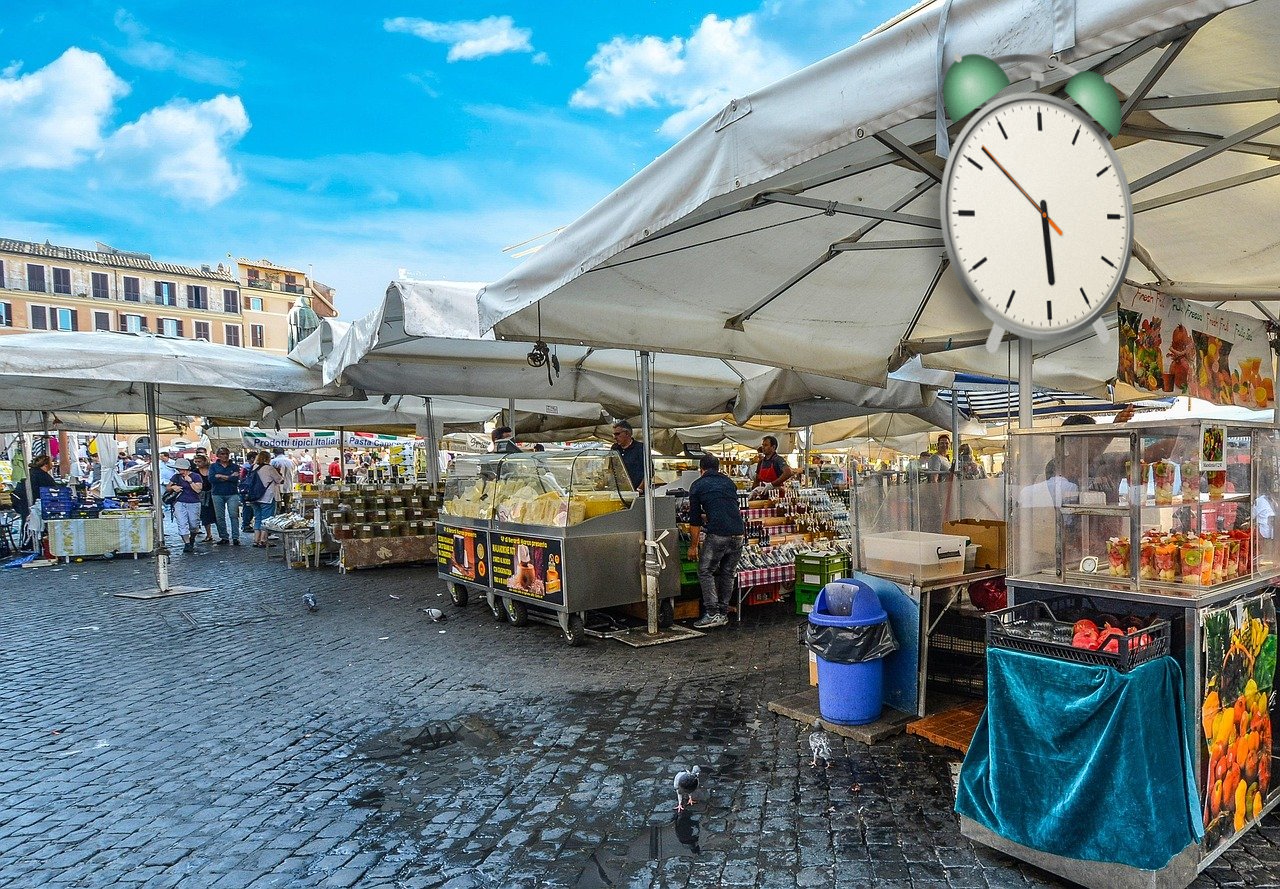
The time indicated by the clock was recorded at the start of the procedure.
5:51:52
